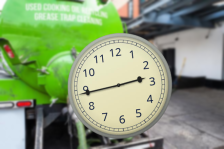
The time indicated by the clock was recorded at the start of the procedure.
2:44
